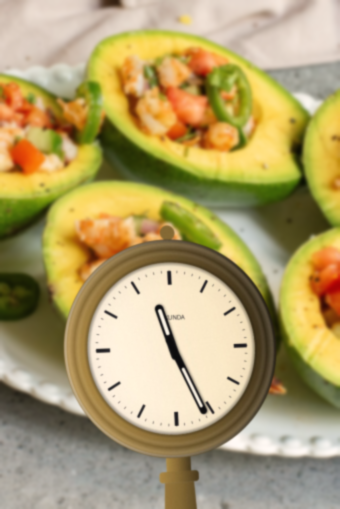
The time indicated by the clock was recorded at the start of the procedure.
11:26
